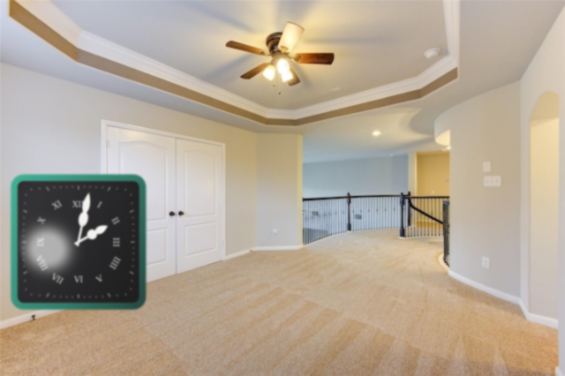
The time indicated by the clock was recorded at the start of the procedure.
2:02
